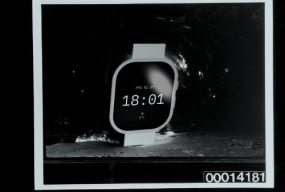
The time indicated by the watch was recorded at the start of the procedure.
18:01
